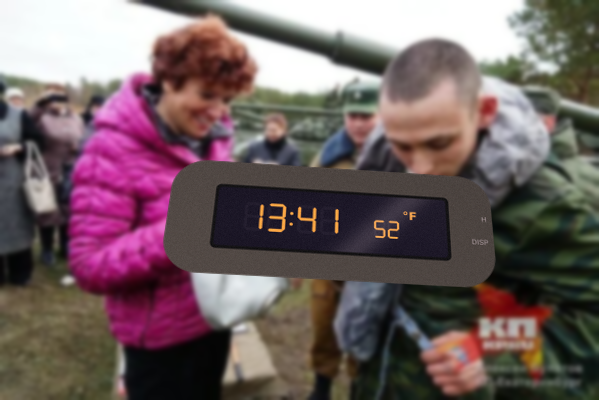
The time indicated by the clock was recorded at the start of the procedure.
13:41
